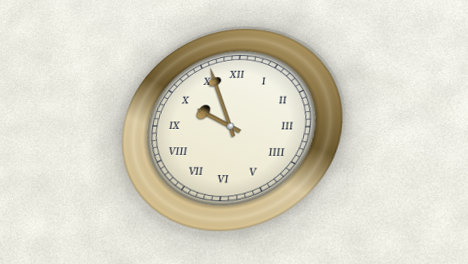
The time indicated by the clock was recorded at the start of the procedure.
9:56
